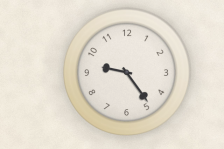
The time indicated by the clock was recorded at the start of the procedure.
9:24
